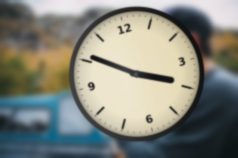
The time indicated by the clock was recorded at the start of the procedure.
3:51
